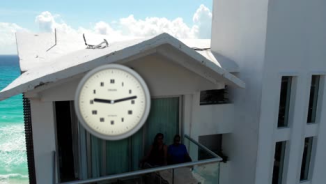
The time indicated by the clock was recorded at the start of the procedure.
9:13
